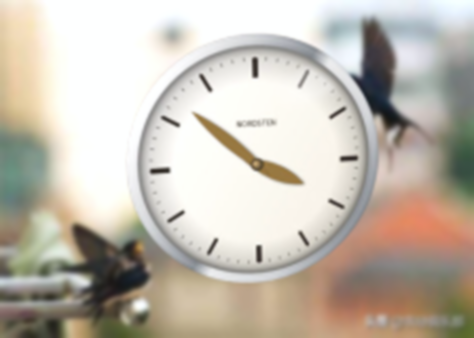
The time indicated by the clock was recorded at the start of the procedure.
3:52
